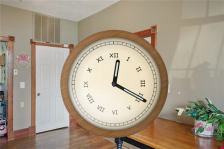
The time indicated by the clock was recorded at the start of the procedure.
12:20
